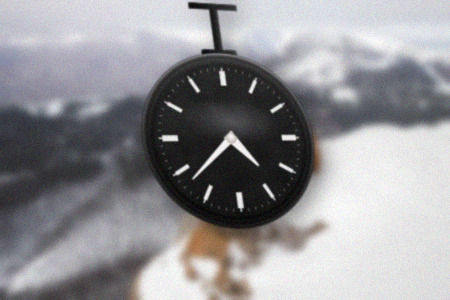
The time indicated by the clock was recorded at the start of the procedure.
4:38
